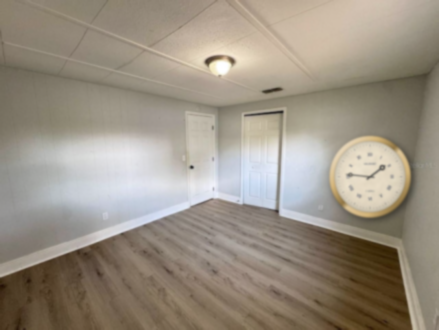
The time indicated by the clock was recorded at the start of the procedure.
1:46
